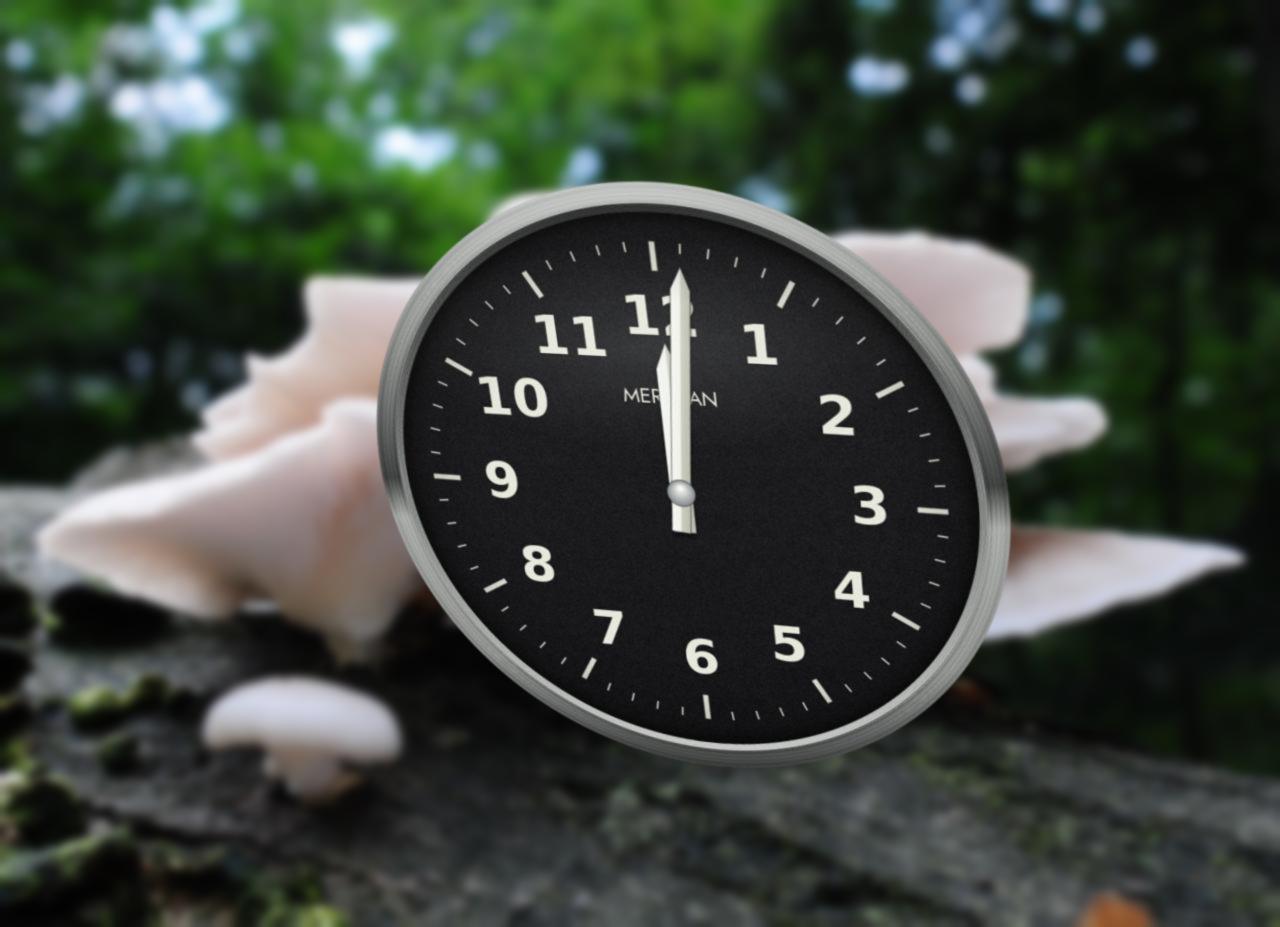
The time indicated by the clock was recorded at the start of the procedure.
12:01
